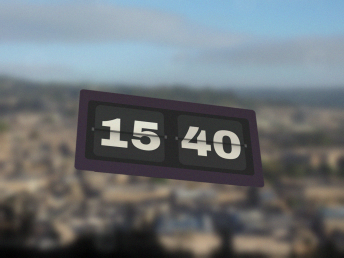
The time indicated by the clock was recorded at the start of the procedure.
15:40
